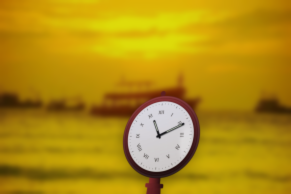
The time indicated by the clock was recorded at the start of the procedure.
11:11
